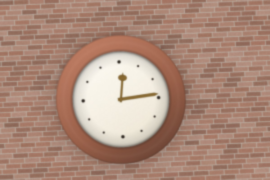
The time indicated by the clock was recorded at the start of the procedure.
12:14
